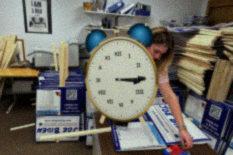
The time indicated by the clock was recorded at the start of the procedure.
3:15
